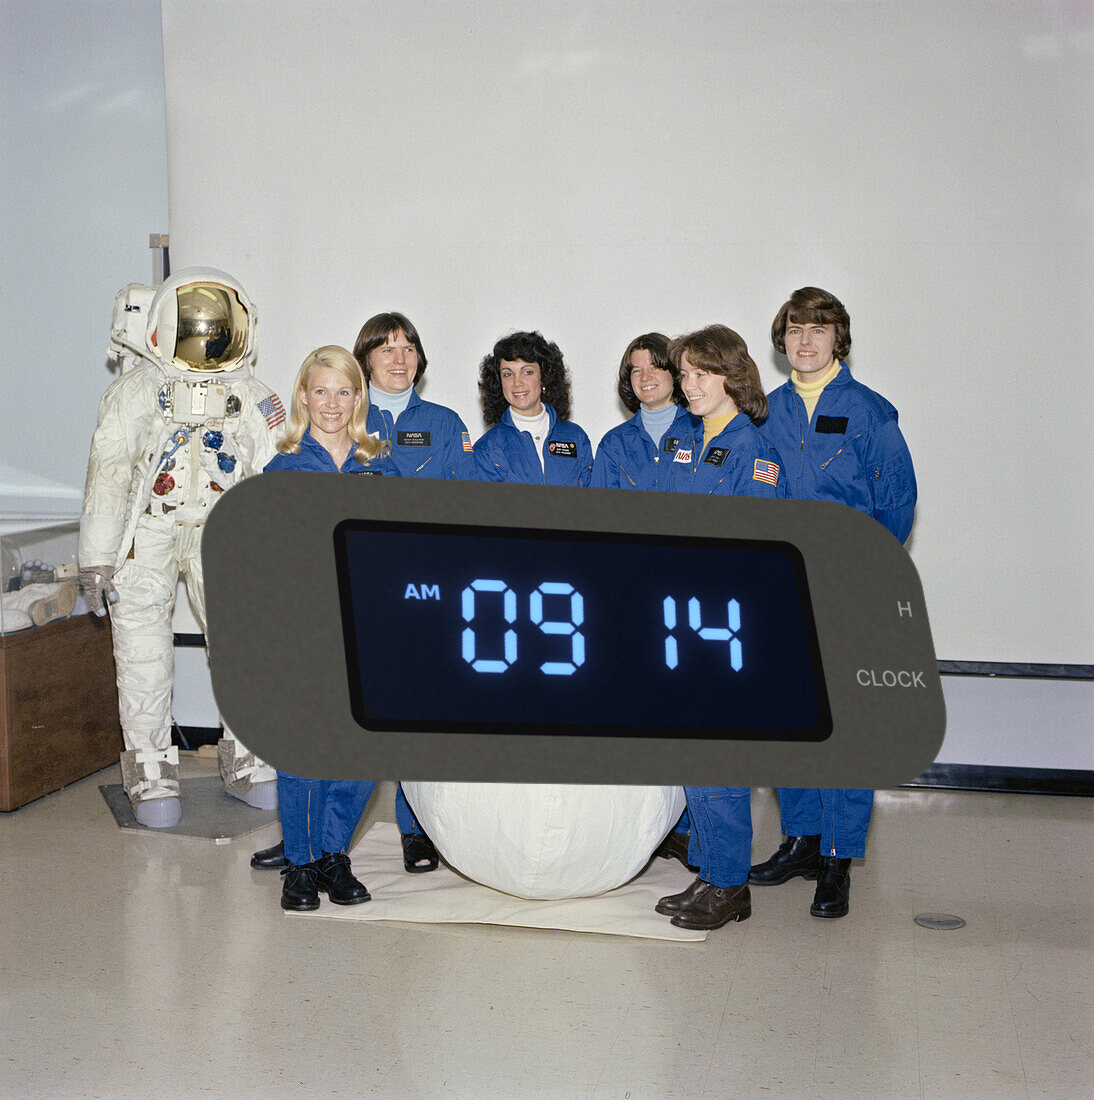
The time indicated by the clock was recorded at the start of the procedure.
9:14
